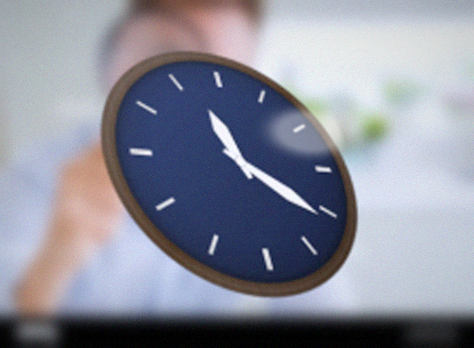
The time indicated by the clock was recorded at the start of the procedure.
11:21
